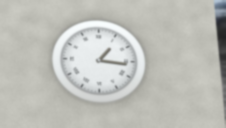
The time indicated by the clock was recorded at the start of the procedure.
1:16
